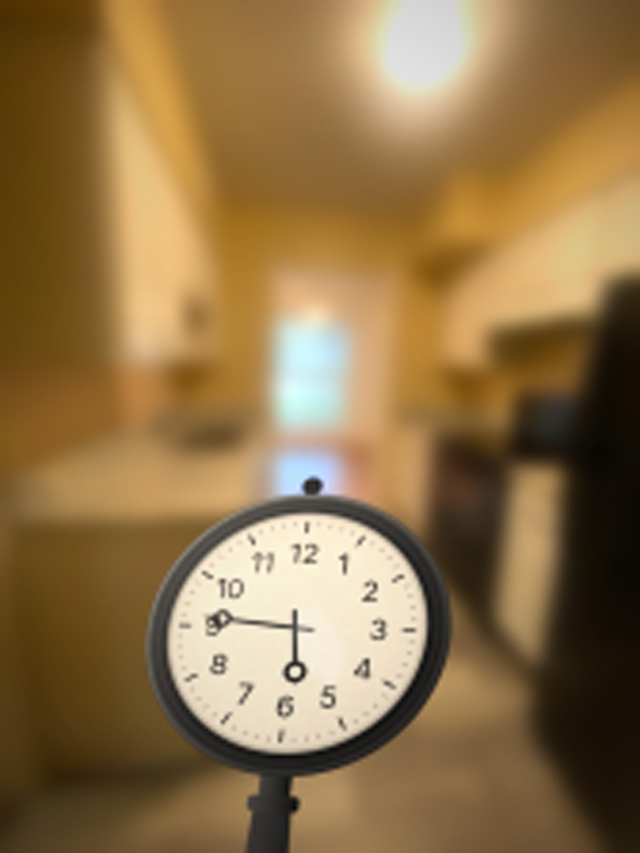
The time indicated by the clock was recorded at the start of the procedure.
5:46
